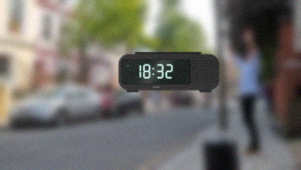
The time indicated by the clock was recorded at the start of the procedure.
18:32
